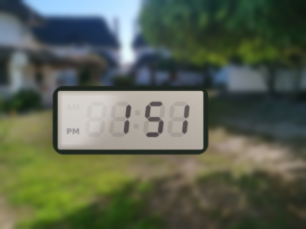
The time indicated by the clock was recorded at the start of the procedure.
1:51
